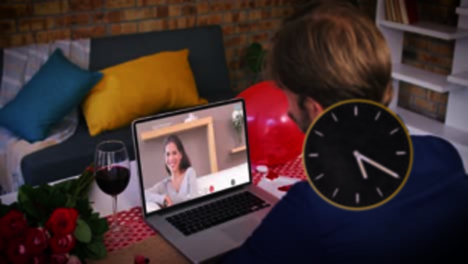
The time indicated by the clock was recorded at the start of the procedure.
5:20
